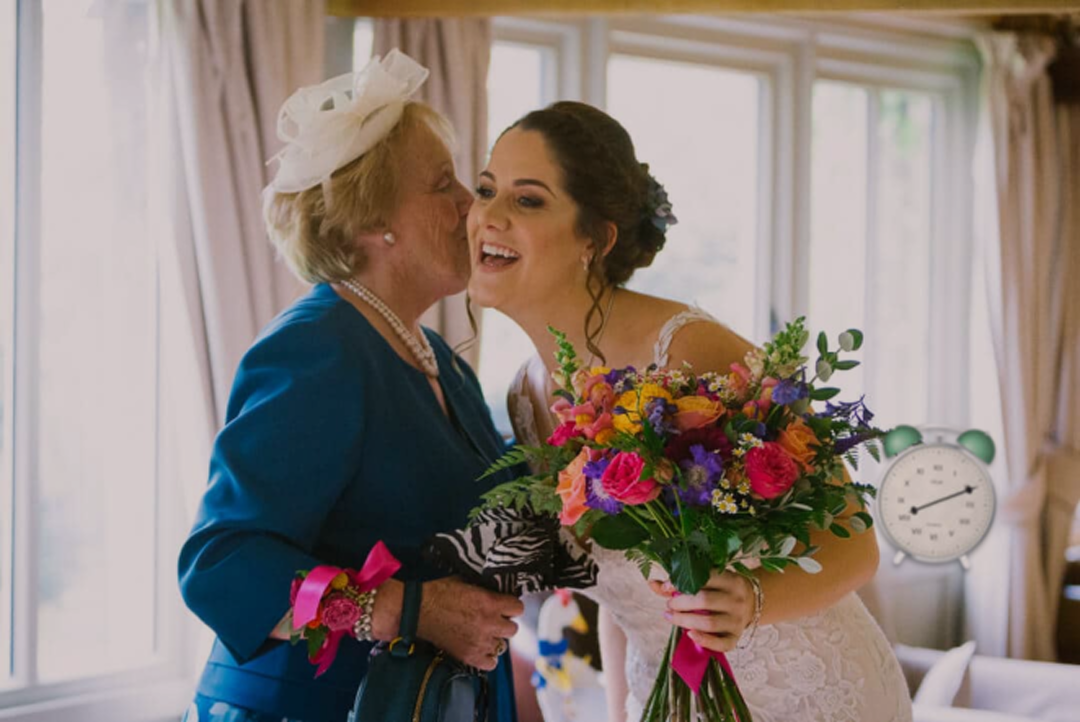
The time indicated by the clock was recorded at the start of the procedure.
8:11
